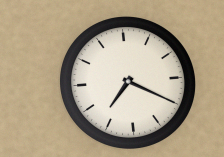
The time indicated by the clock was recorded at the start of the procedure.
7:20
